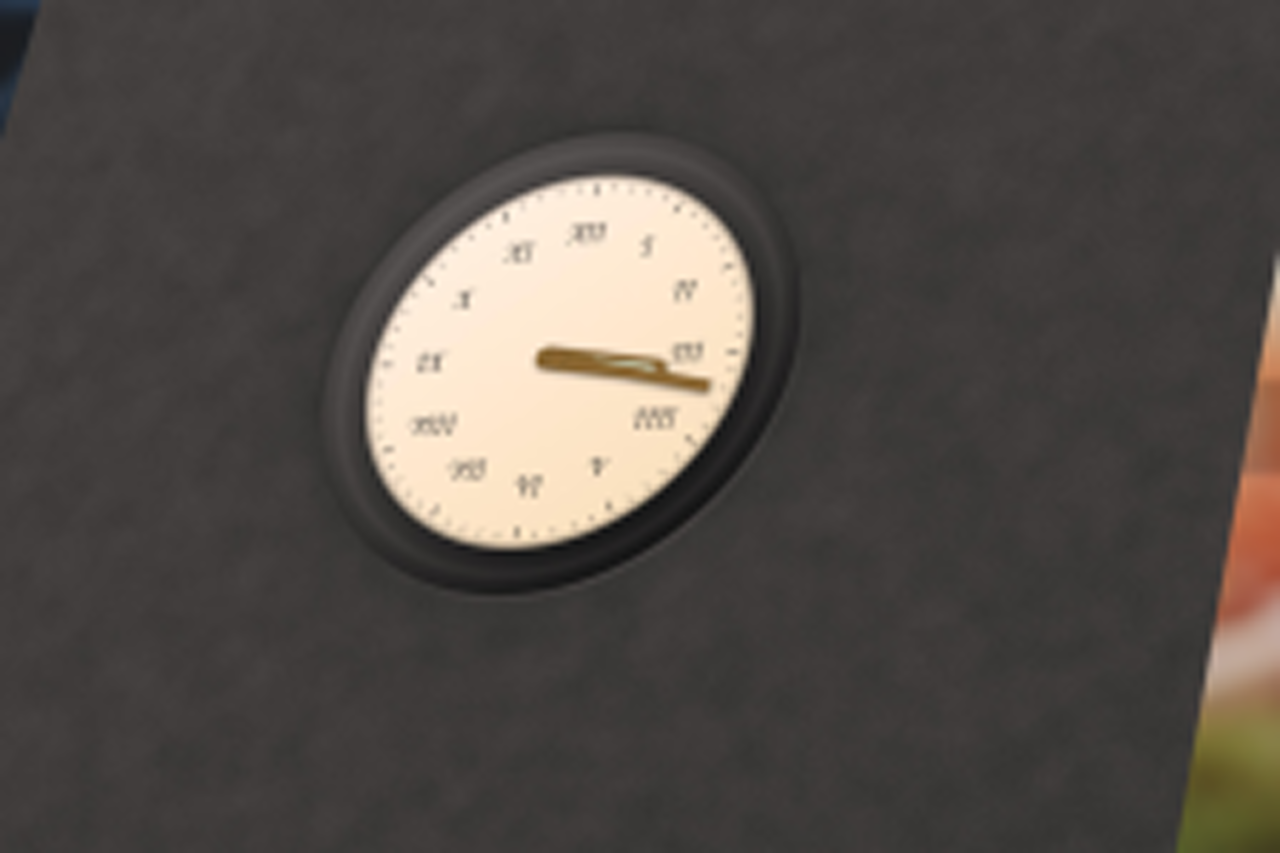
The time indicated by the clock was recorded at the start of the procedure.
3:17
